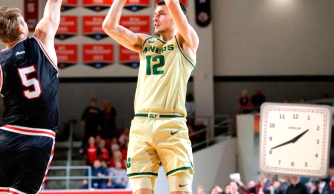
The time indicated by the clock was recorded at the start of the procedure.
1:41
